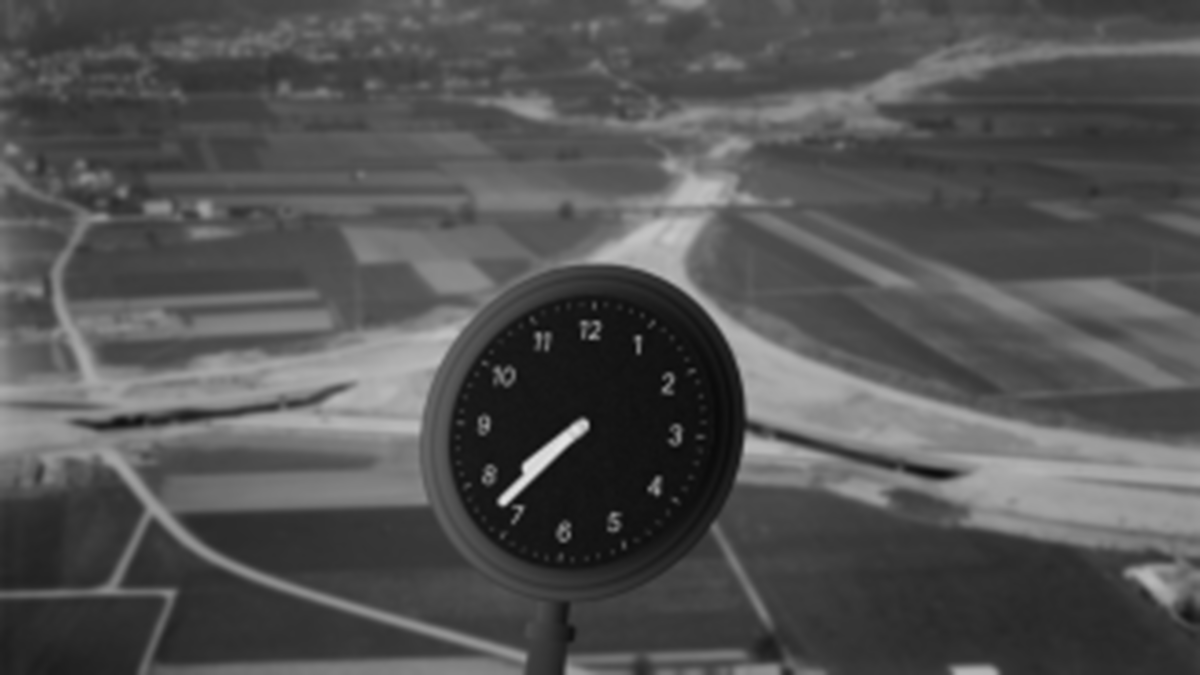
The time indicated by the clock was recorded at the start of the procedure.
7:37
